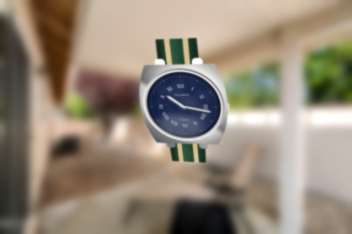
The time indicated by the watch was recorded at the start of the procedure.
10:17
